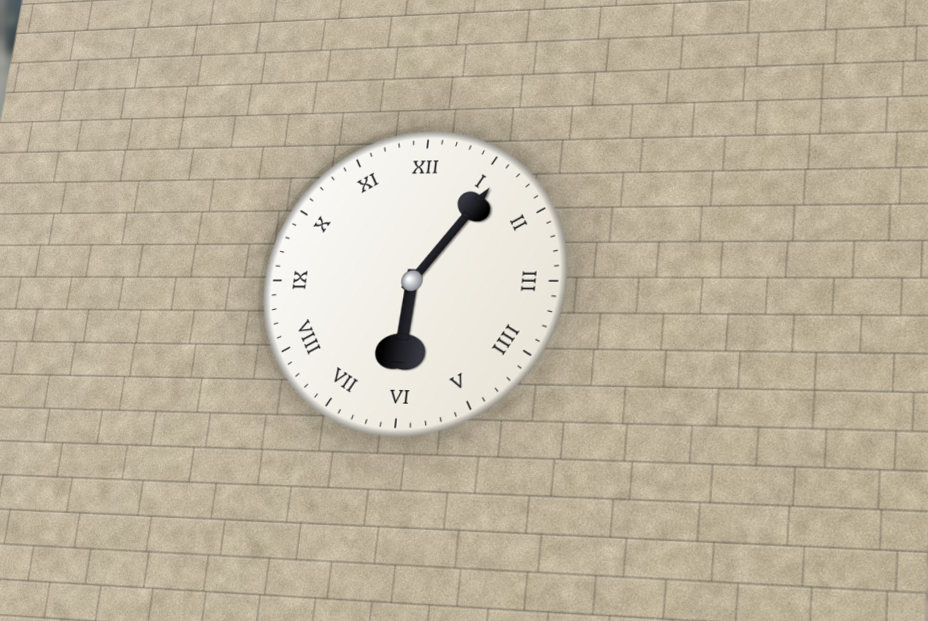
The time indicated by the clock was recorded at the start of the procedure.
6:06
